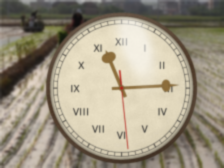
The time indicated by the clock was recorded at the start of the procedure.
11:14:29
